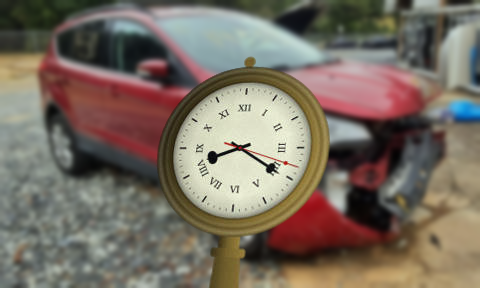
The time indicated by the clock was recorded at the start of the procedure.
8:20:18
